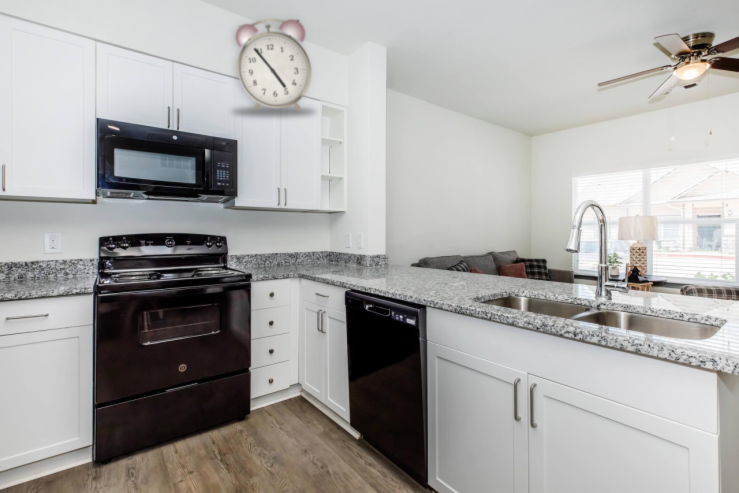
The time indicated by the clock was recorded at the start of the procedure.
4:54
